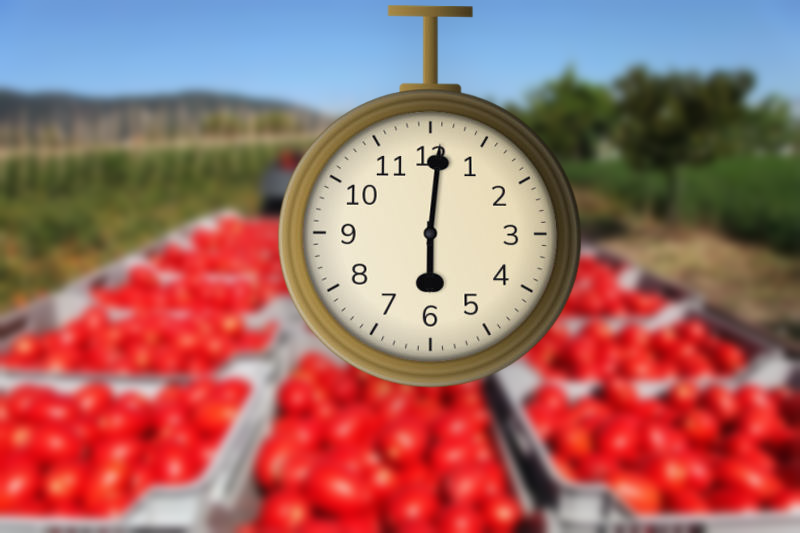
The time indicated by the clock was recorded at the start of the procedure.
6:01
